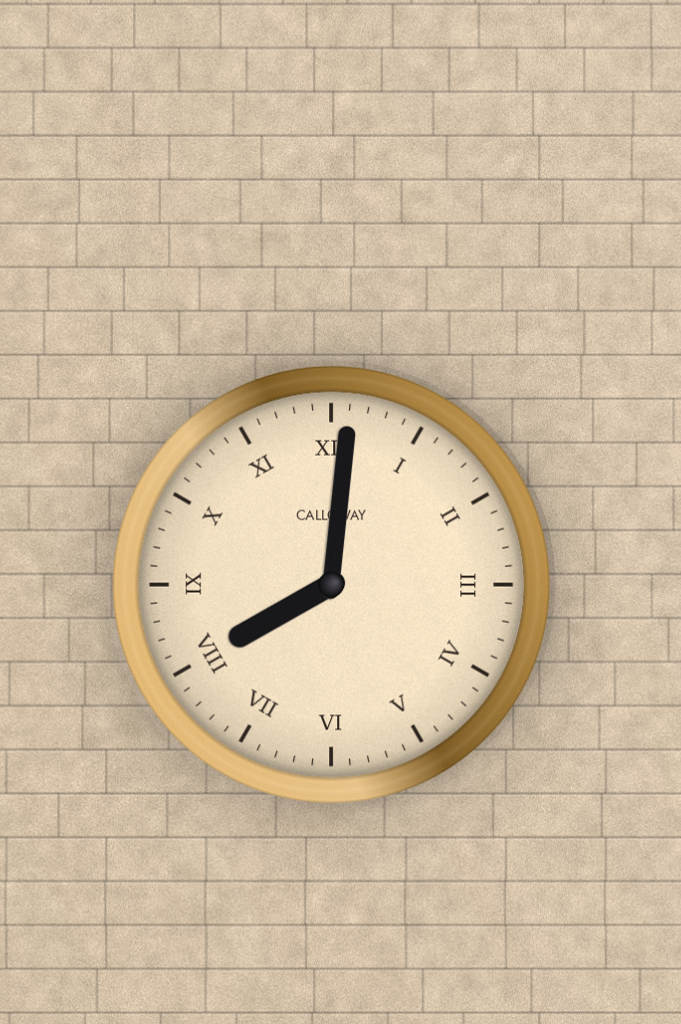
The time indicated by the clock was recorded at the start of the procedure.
8:01
